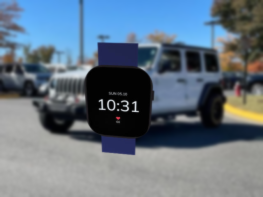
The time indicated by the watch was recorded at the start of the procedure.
10:31
